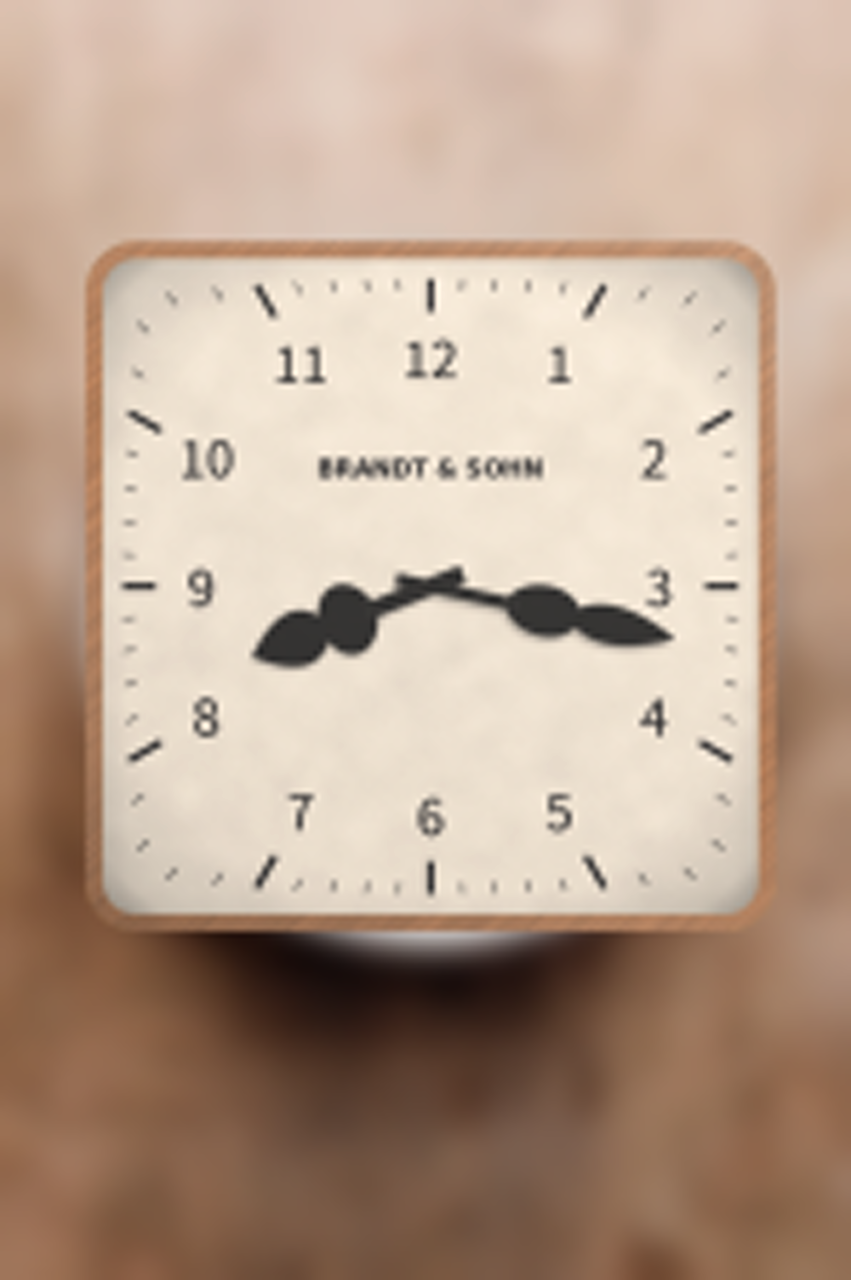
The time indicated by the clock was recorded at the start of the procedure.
8:17
